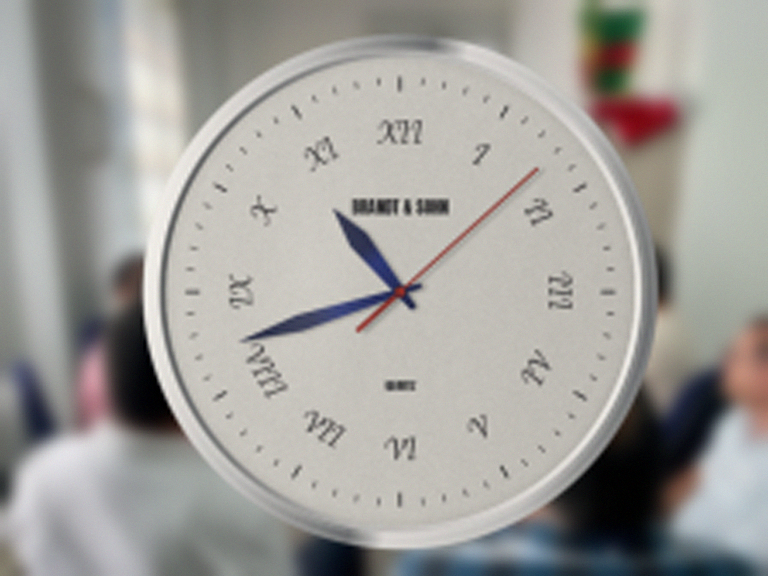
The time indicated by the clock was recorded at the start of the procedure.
10:42:08
